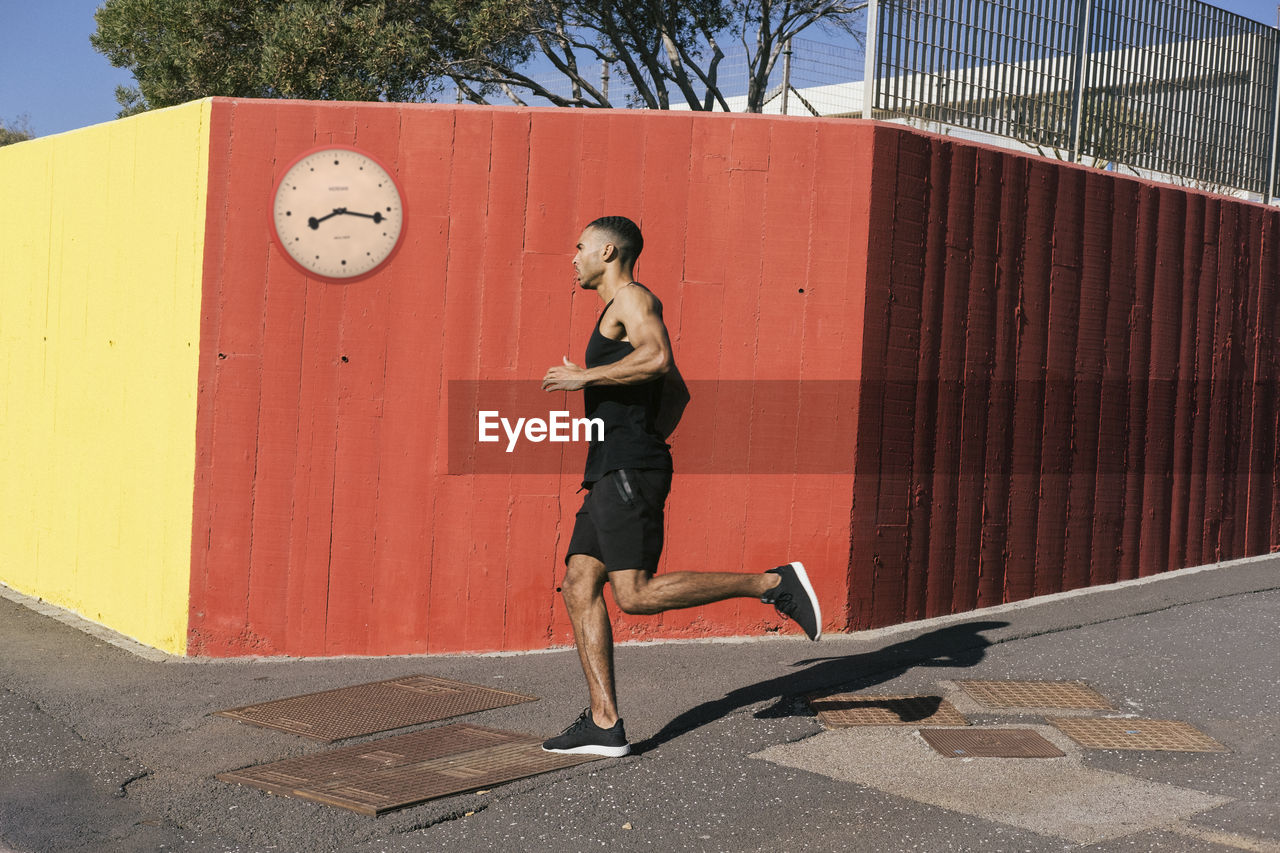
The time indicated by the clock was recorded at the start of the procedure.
8:17
